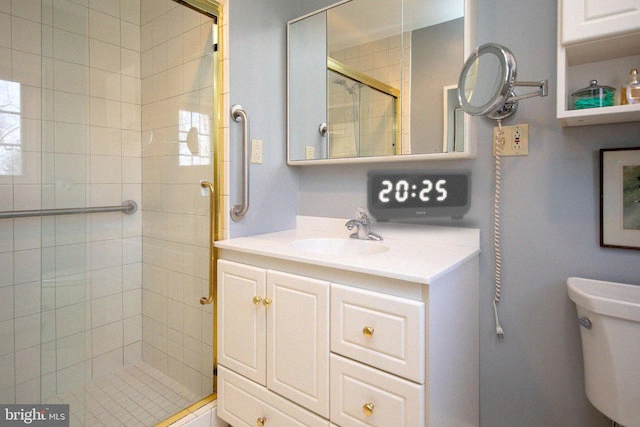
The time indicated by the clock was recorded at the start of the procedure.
20:25
